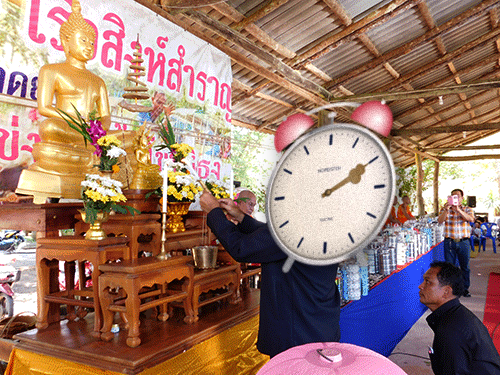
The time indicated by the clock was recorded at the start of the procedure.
2:10
